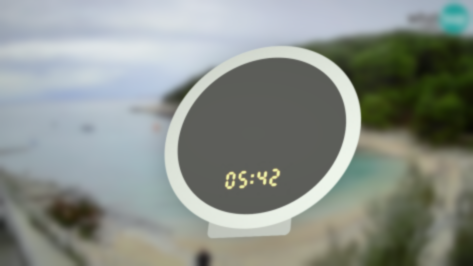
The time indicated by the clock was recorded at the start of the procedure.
5:42
